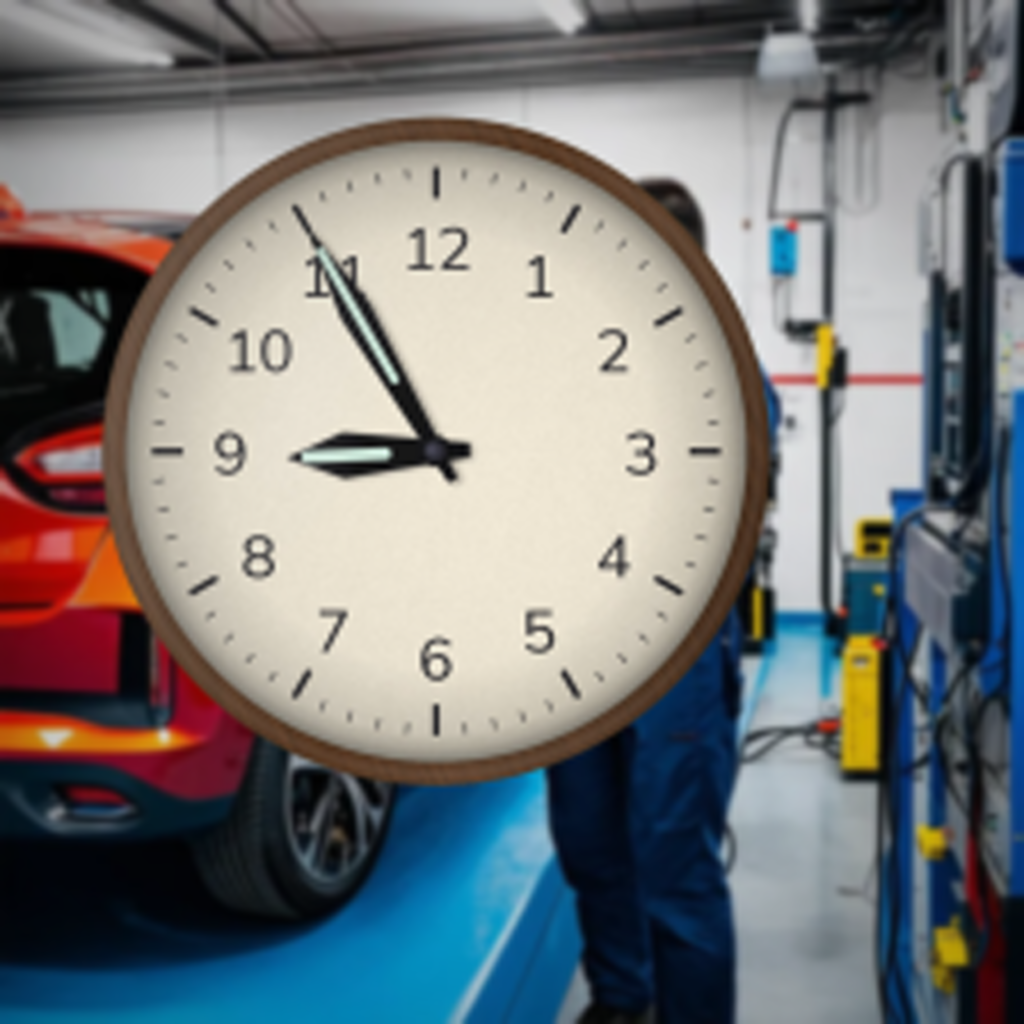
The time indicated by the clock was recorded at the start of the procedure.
8:55
